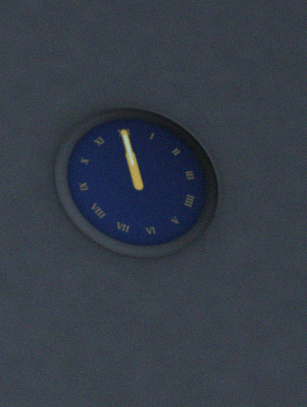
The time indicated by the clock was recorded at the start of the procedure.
12:00
